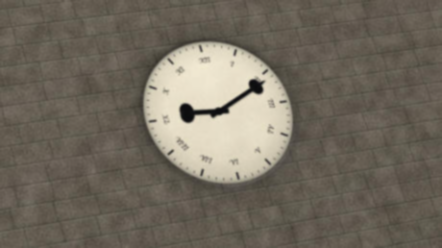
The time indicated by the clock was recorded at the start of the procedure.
9:11
